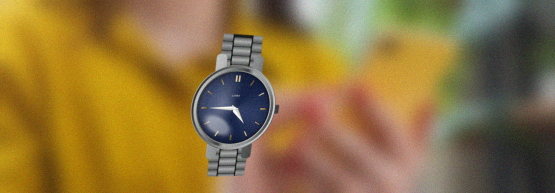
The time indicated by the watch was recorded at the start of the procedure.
4:45
